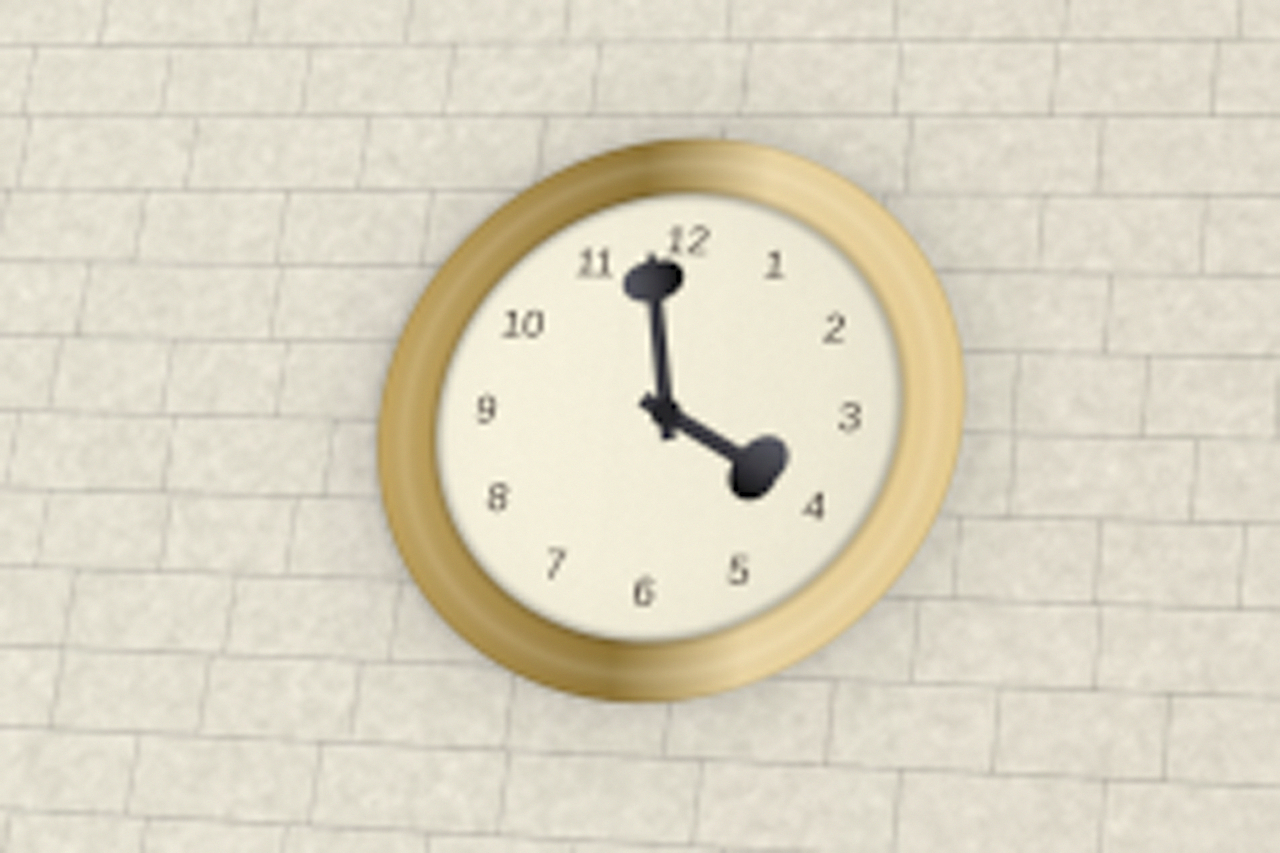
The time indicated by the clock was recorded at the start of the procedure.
3:58
